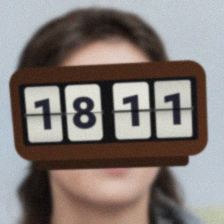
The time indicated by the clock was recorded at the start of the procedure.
18:11
